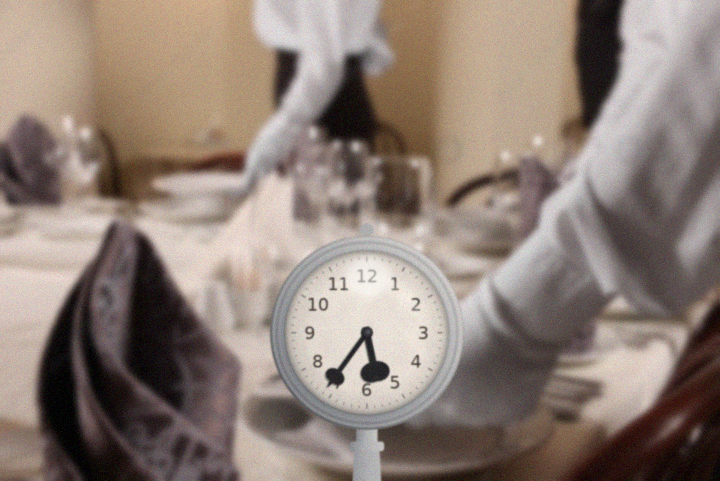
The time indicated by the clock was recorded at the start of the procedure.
5:36
